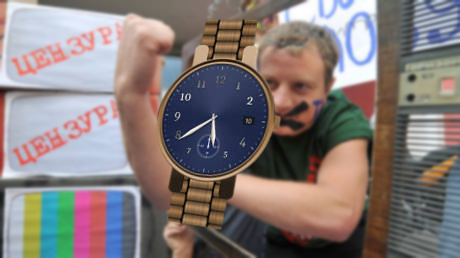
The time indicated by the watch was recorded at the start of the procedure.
5:39
